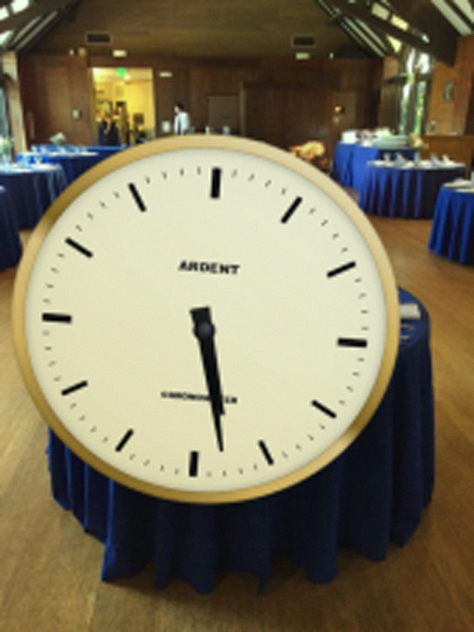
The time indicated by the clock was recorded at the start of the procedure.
5:28
